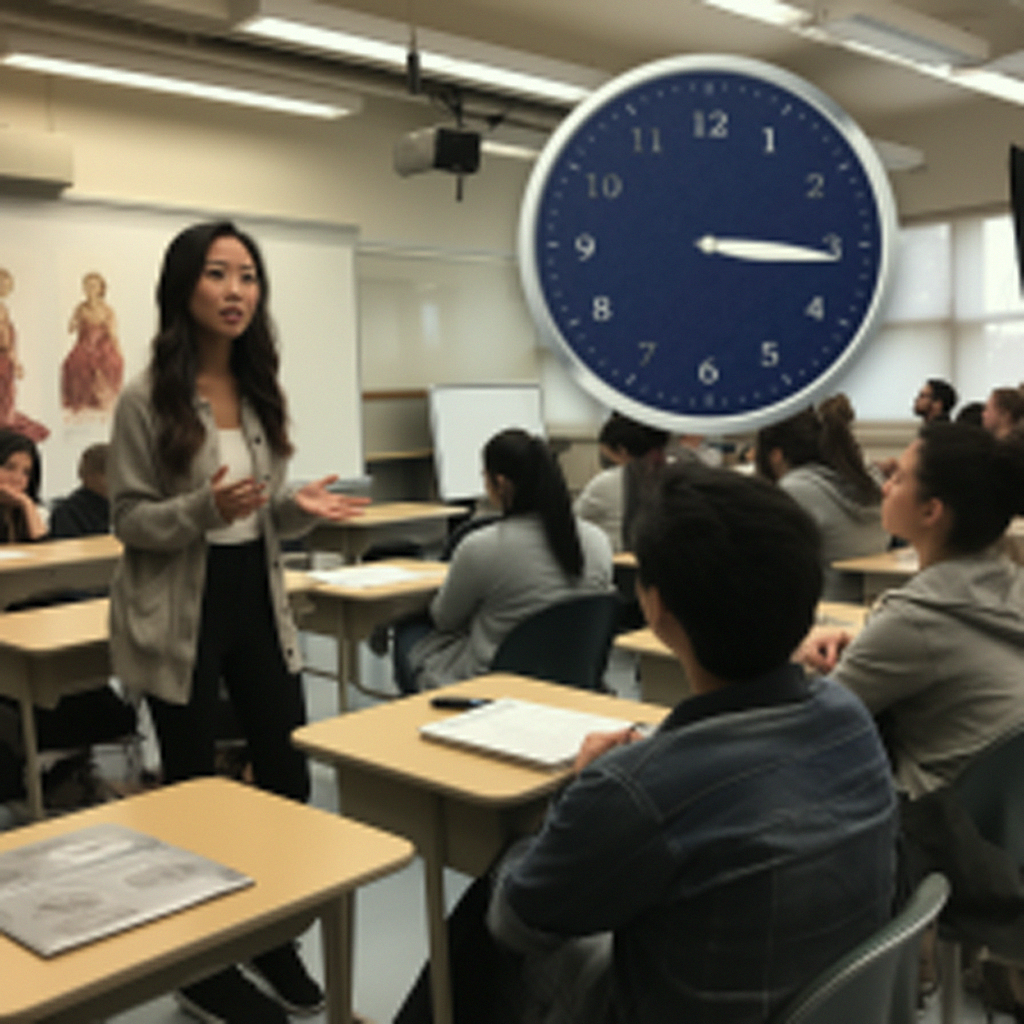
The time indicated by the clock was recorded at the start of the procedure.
3:16
